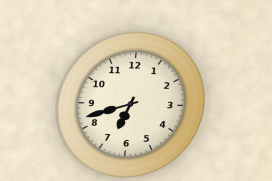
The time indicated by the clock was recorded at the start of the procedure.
6:42
